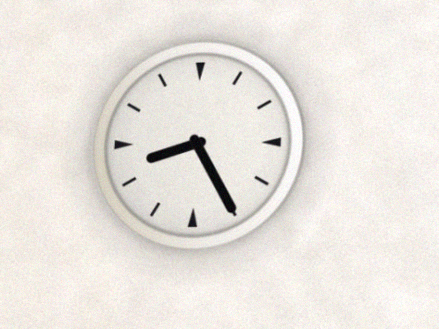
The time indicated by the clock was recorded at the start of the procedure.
8:25
